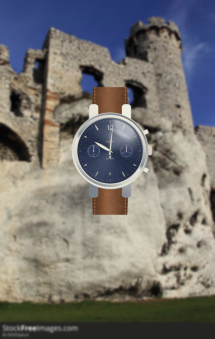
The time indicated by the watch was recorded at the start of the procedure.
10:01
